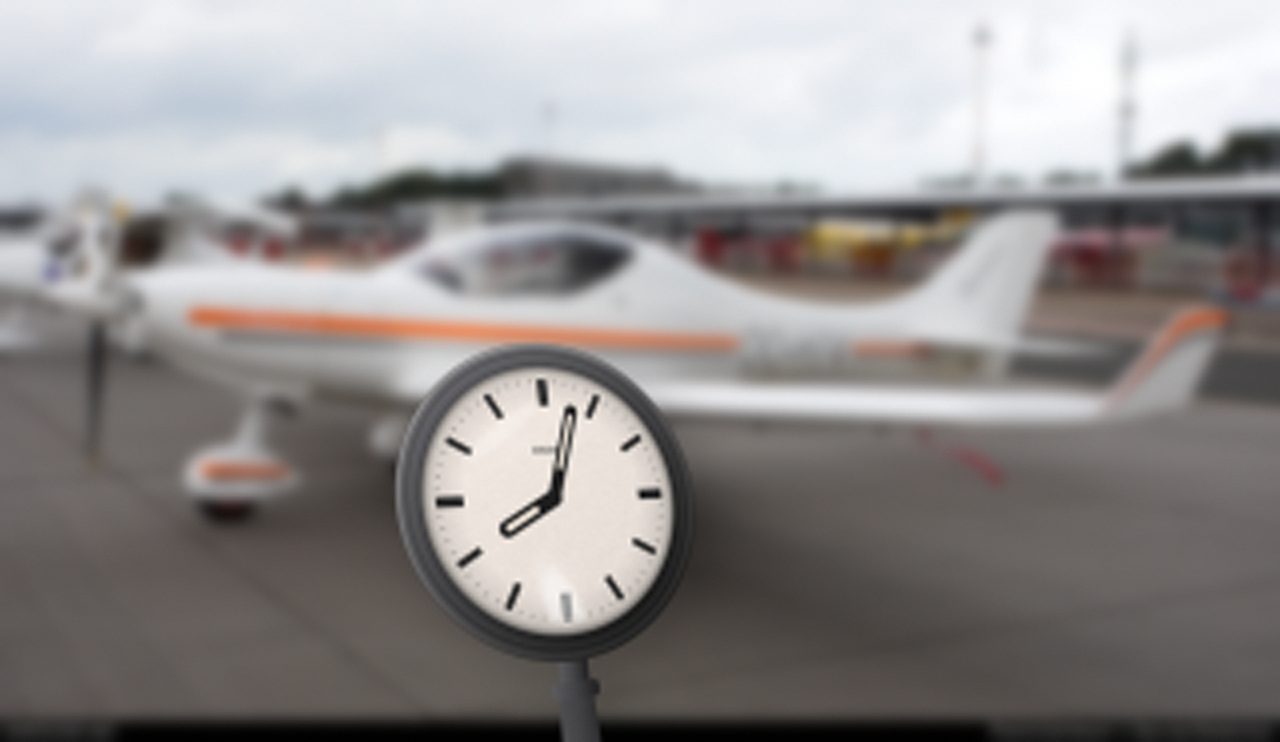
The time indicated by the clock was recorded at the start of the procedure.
8:03
